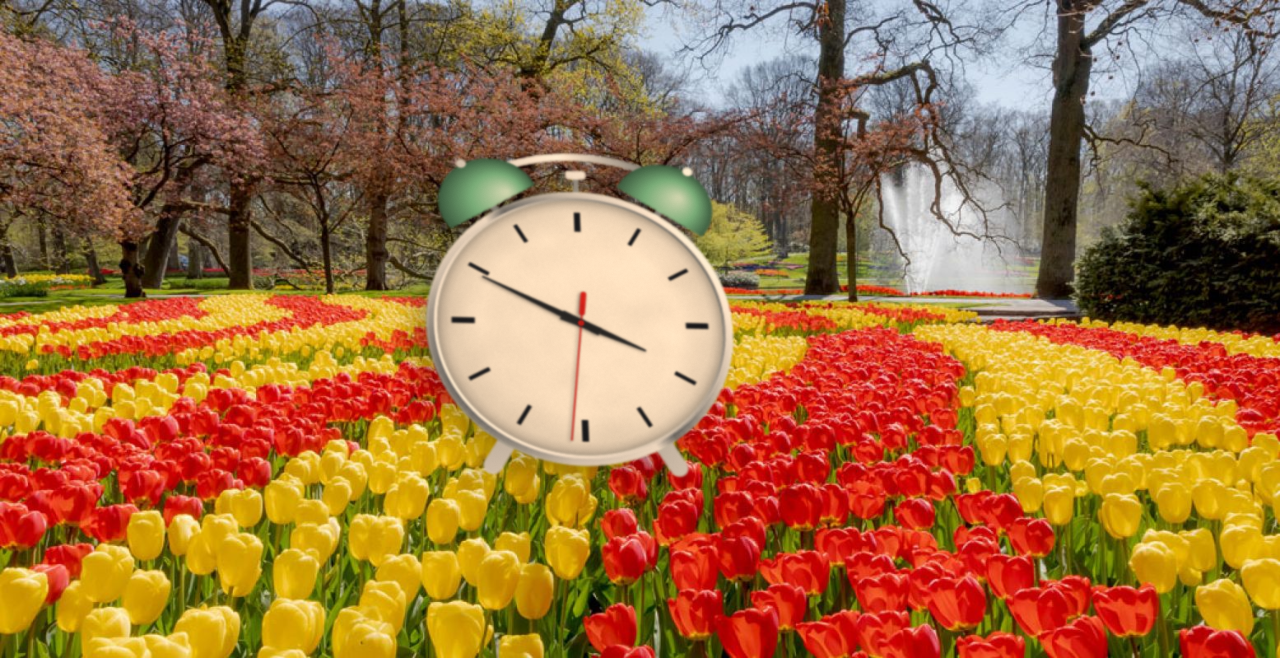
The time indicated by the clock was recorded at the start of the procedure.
3:49:31
